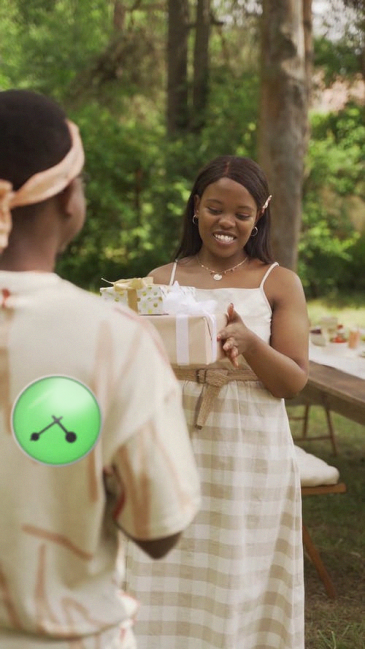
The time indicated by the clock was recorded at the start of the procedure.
4:39
